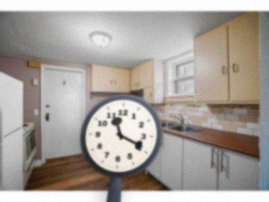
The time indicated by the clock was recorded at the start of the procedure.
11:19
